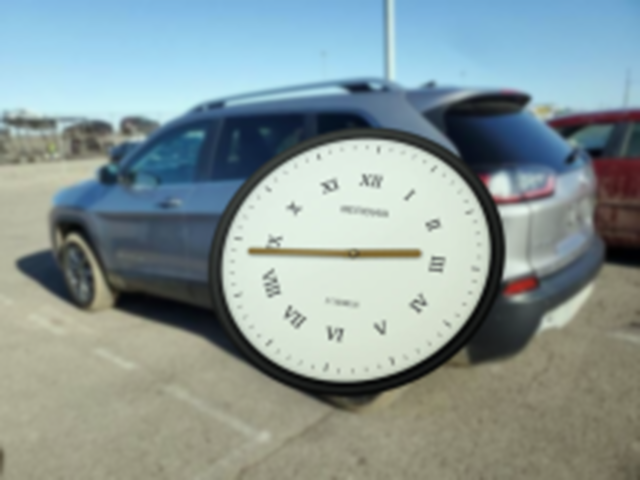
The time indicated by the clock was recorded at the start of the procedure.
2:44
